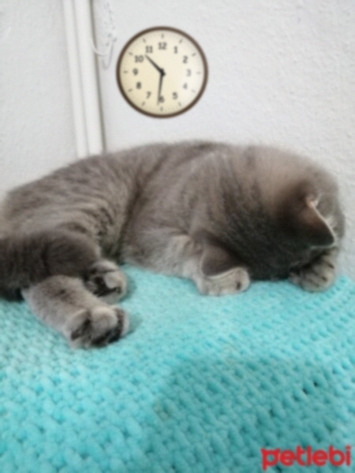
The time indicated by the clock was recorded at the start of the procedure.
10:31
